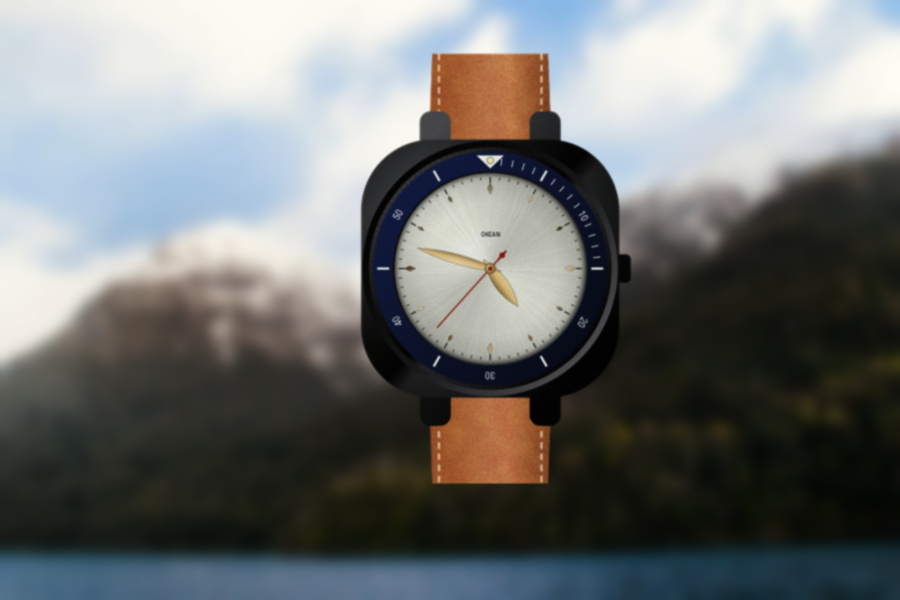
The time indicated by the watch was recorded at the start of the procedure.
4:47:37
